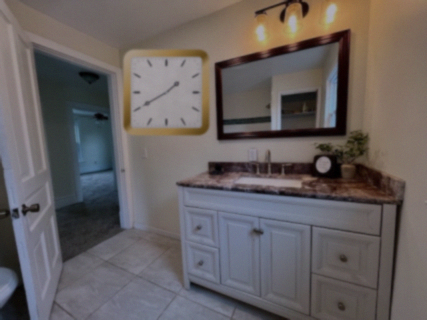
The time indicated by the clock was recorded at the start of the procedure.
1:40
